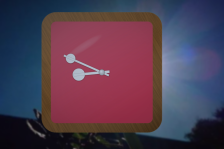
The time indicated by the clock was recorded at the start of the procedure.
8:49
